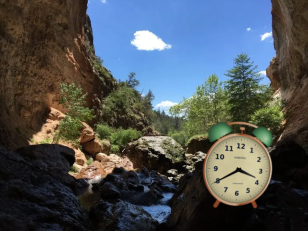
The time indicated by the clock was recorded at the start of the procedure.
3:40
